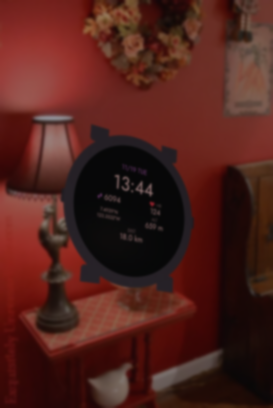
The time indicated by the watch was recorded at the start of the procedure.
13:44
